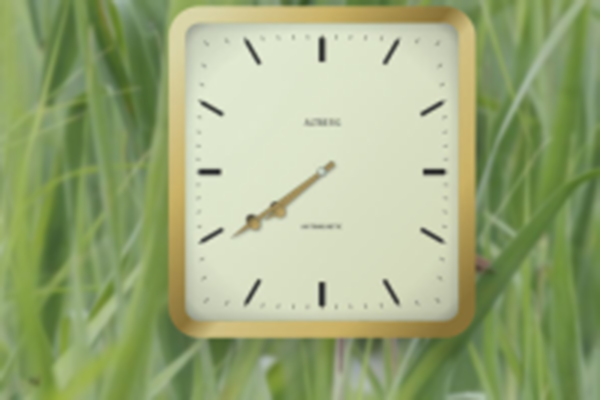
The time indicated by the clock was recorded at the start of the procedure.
7:39
